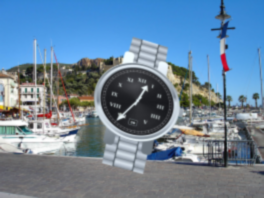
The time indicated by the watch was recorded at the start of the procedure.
12:35
